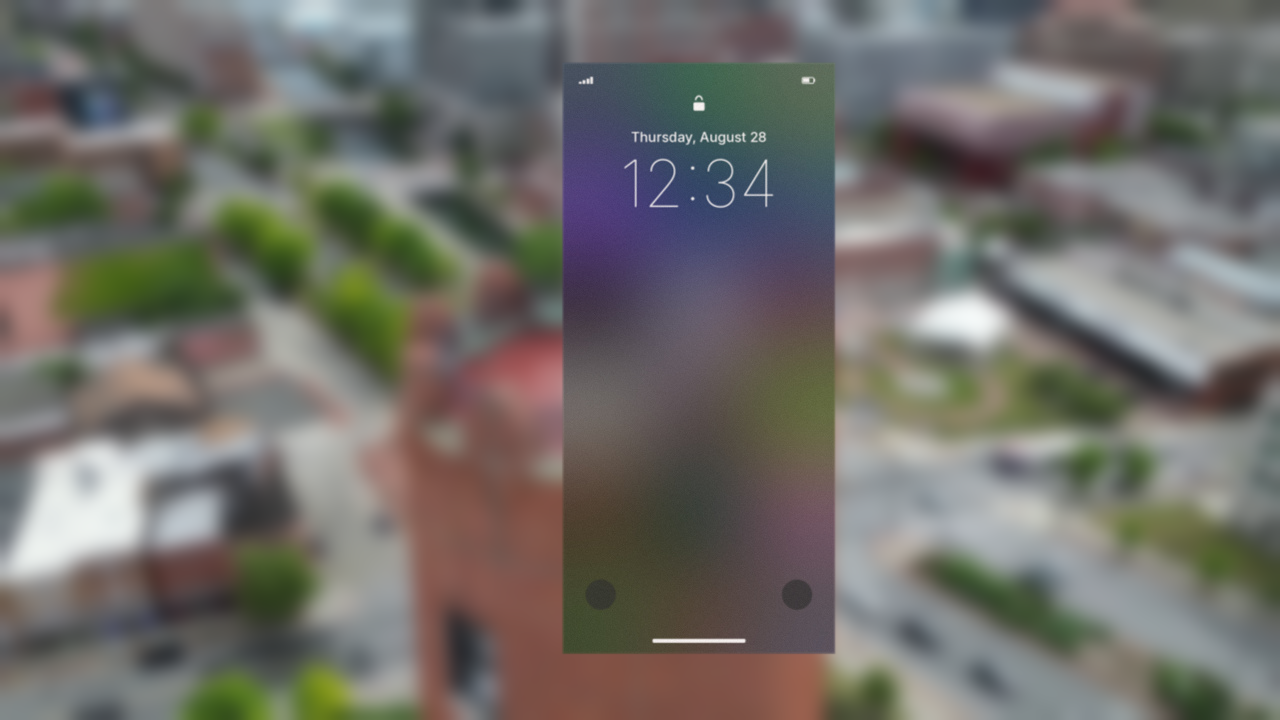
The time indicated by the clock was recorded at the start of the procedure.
12:34
